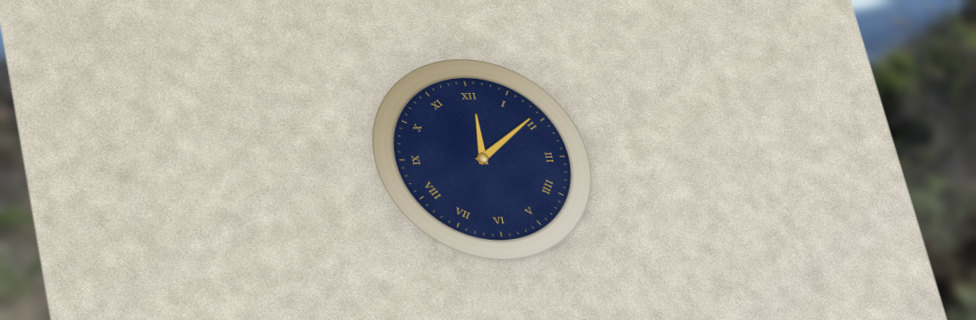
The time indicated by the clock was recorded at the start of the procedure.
12:09
